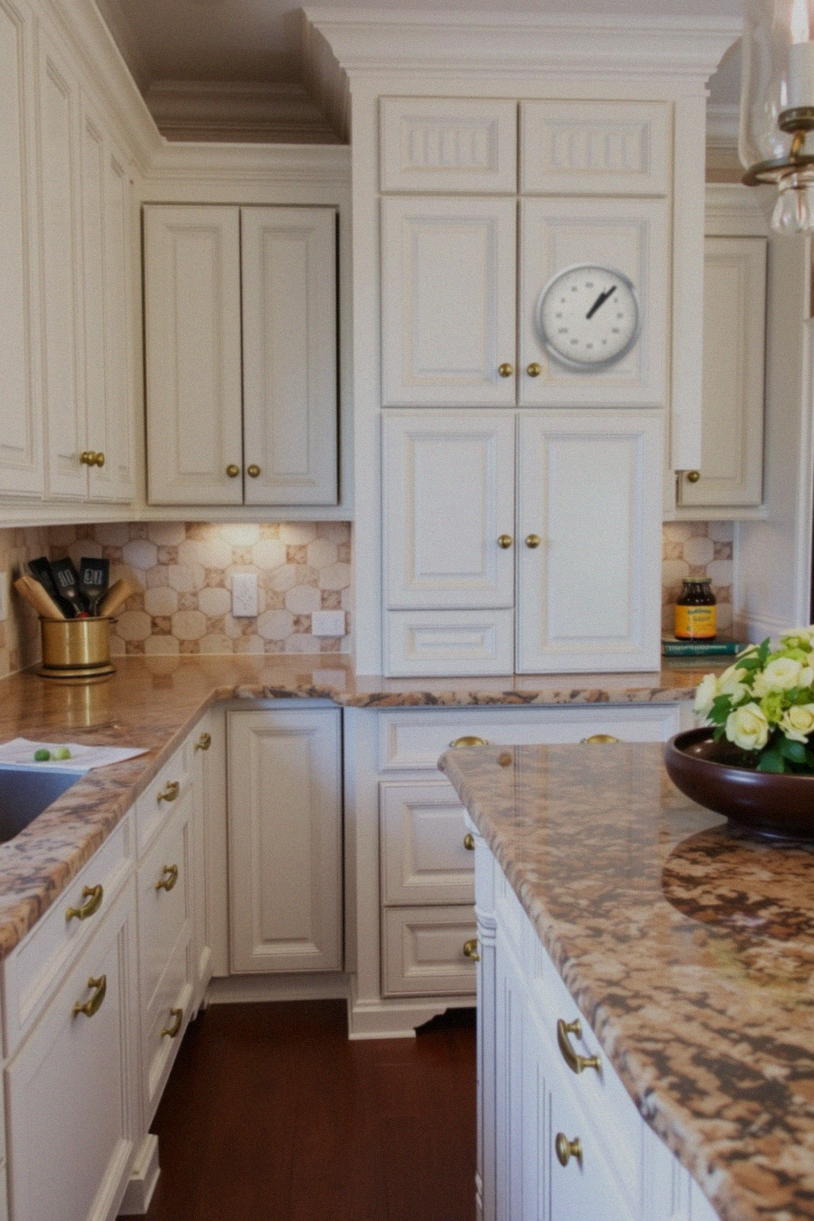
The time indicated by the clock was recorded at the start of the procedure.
1:07
